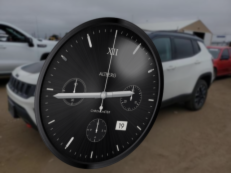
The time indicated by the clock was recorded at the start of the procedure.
2:44
